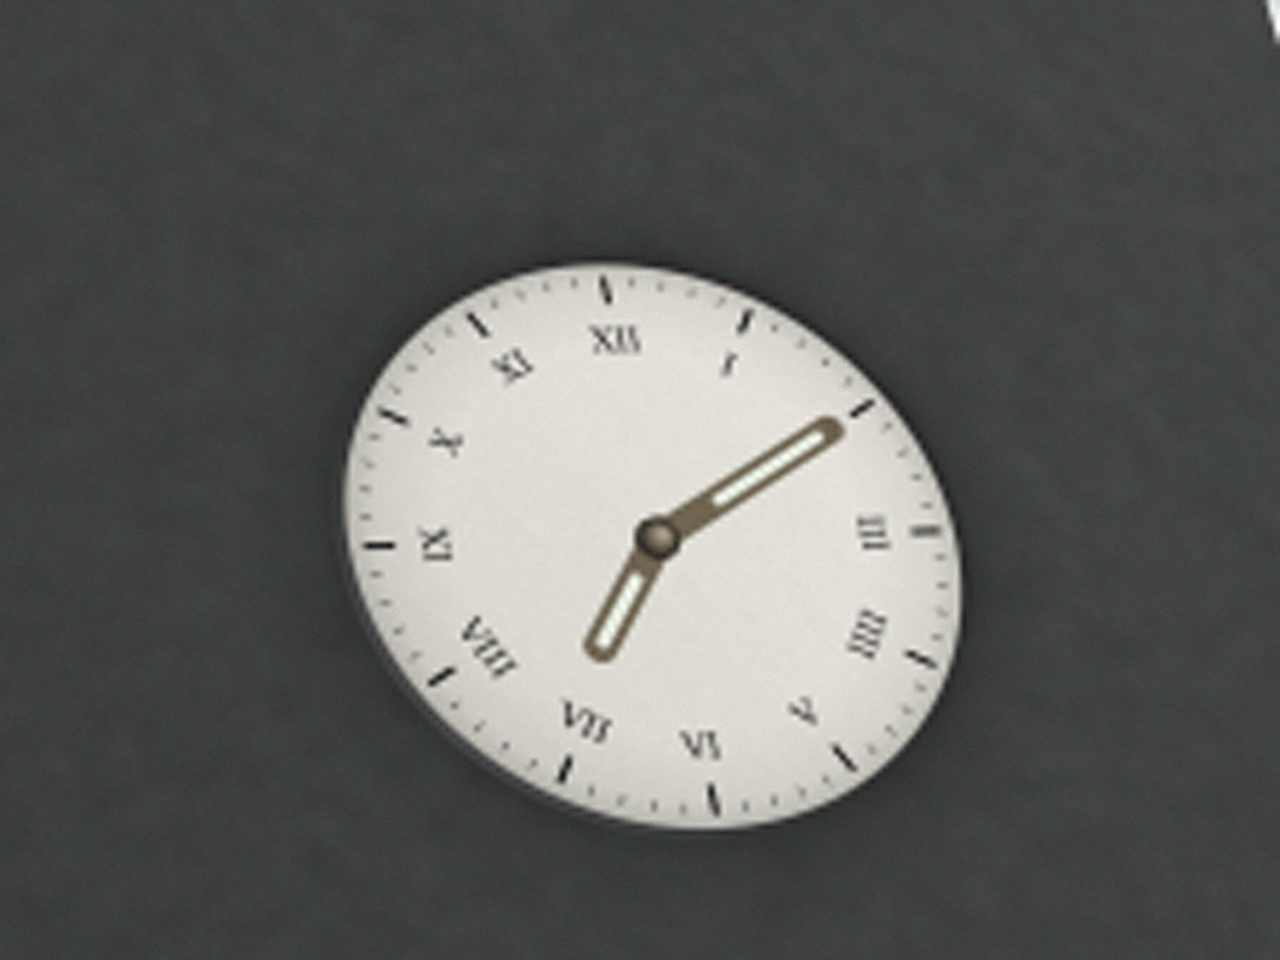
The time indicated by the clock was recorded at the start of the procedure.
7:10
